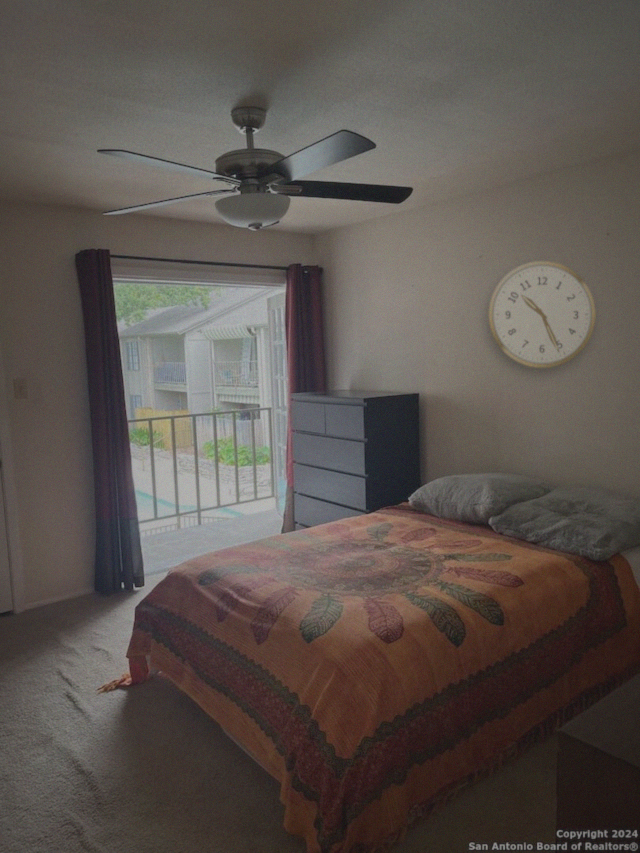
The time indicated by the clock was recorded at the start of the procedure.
10:26
